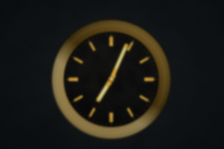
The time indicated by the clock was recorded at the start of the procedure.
7:04
